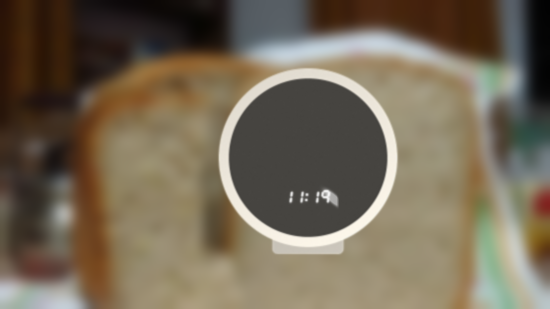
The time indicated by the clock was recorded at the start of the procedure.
11:19
